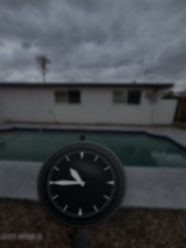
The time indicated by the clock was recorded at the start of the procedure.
10:45
